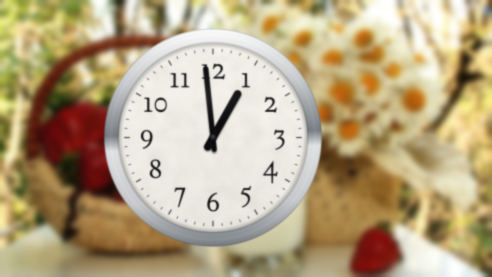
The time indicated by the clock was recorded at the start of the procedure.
12:59
